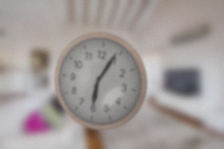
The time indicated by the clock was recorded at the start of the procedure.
6:04
